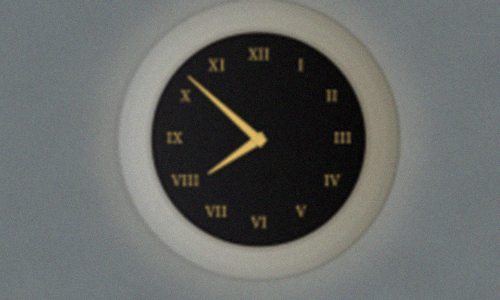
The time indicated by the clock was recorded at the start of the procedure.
7:52
